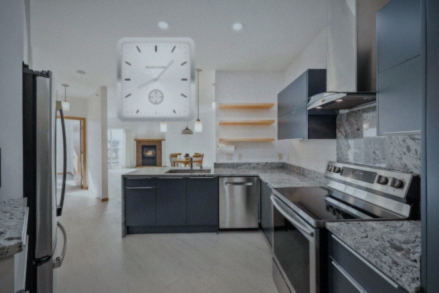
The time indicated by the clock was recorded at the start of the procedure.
8:07
